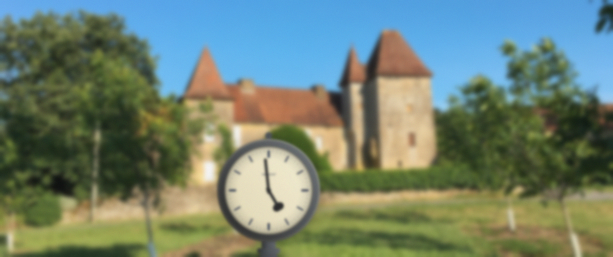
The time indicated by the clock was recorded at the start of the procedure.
4:59
